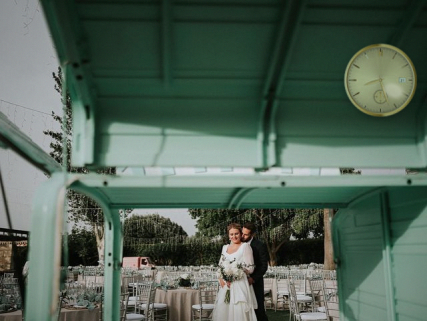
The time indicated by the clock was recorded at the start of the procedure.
8:27
